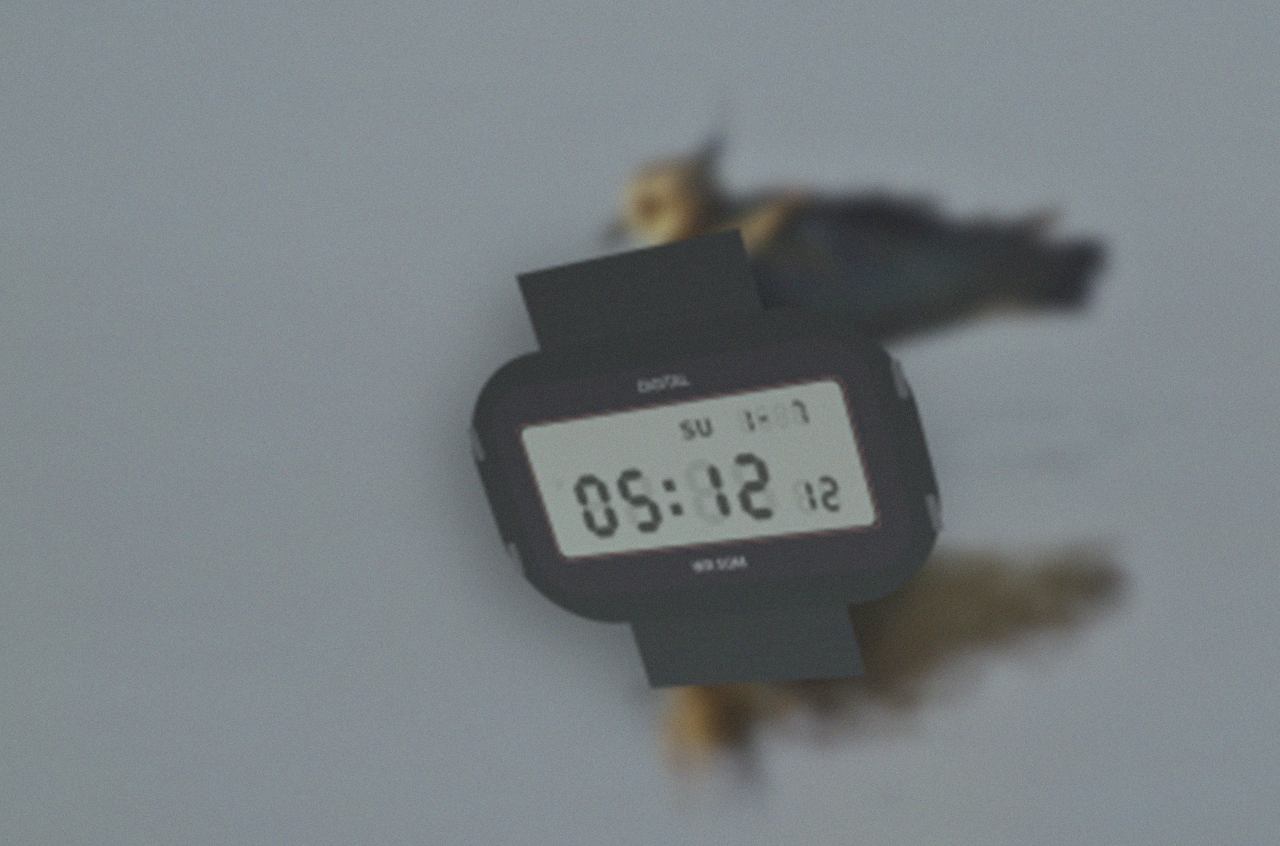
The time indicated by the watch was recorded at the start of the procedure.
5:12:12
